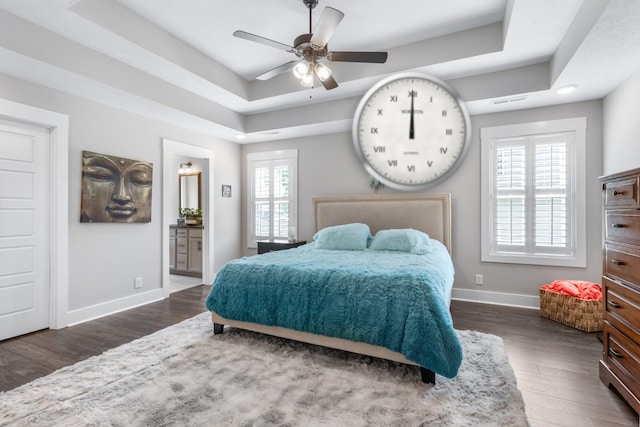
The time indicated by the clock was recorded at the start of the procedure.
12:00
